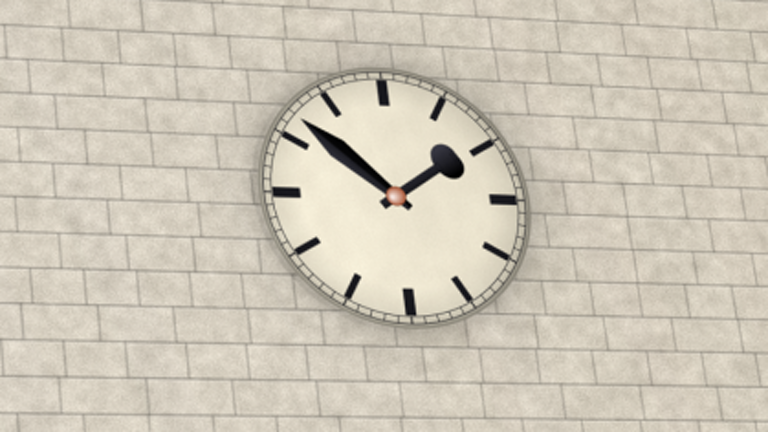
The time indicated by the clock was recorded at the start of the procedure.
1:52
